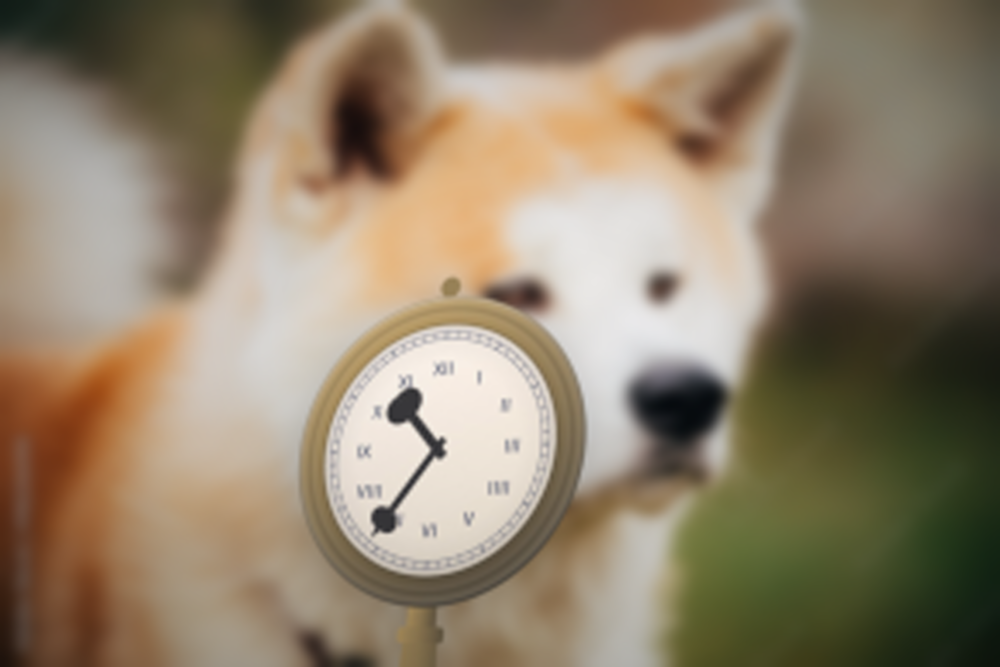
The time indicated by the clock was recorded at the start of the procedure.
10:36
